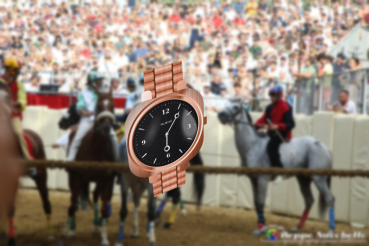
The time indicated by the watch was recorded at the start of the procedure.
6:06
